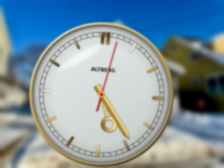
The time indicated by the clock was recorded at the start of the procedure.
5:24:02
